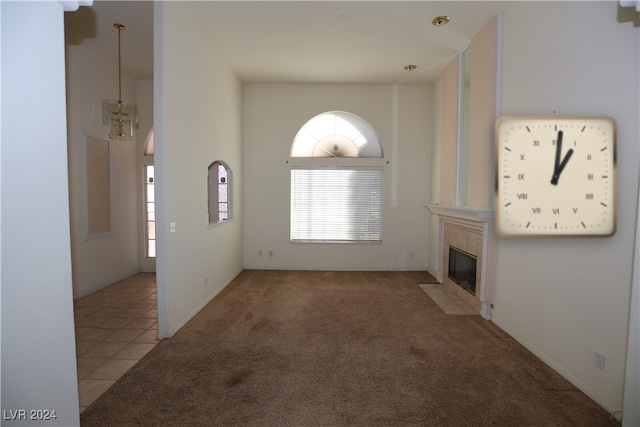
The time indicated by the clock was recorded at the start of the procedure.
1:01
